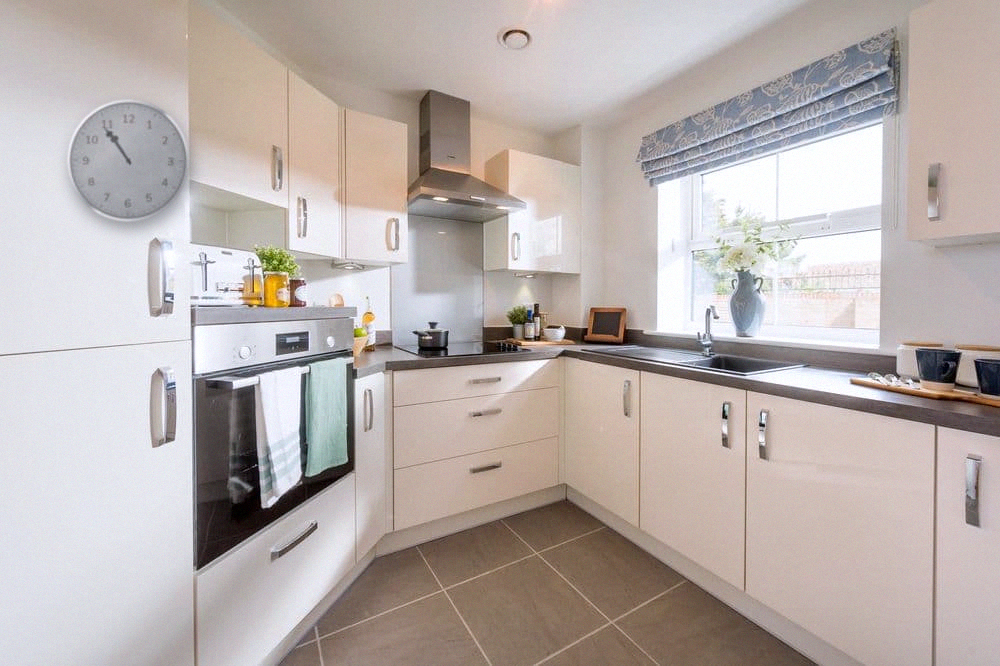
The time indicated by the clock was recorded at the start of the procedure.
10:54
